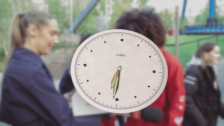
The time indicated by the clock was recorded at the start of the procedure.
6:31
